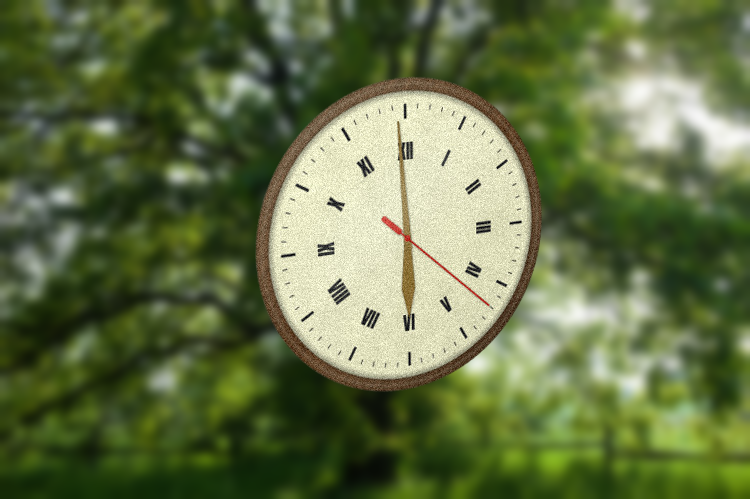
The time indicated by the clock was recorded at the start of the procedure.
5:59:22
